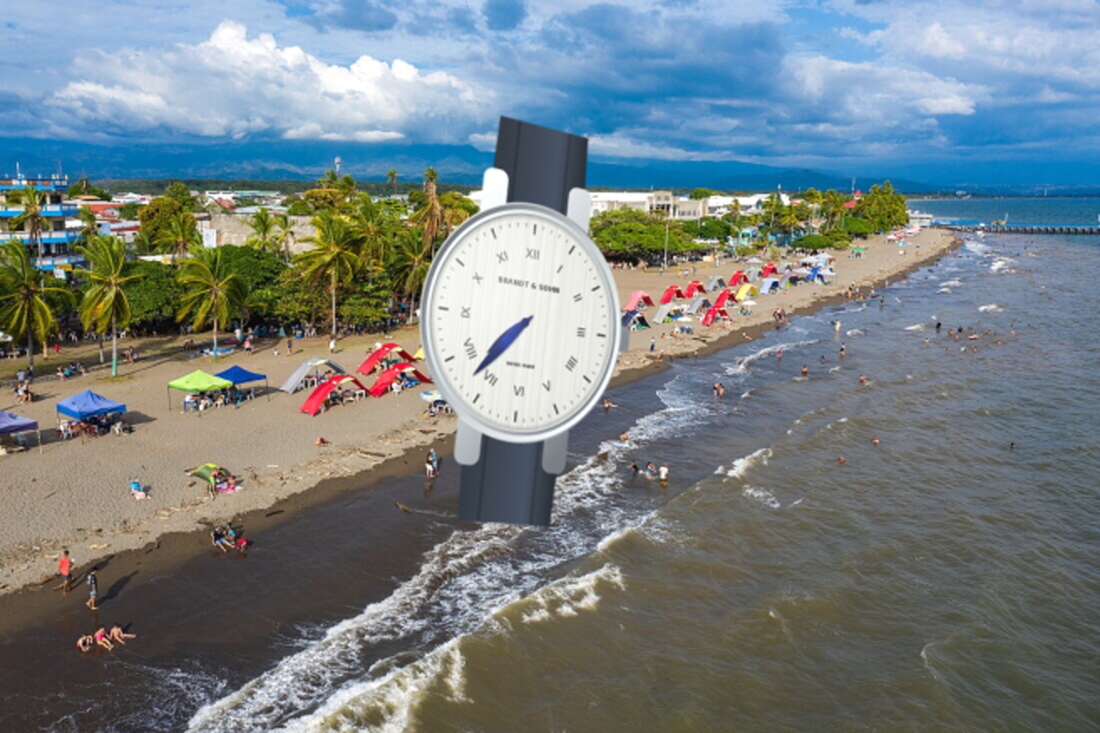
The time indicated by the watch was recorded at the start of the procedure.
7:37
